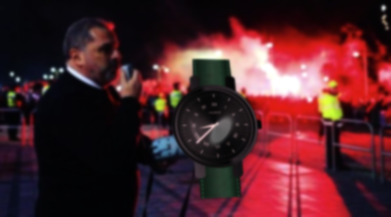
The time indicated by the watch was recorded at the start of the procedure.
8:38
